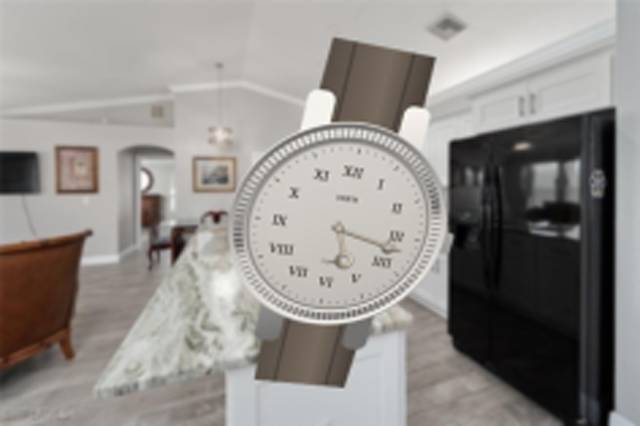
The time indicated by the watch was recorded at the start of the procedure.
5:17
